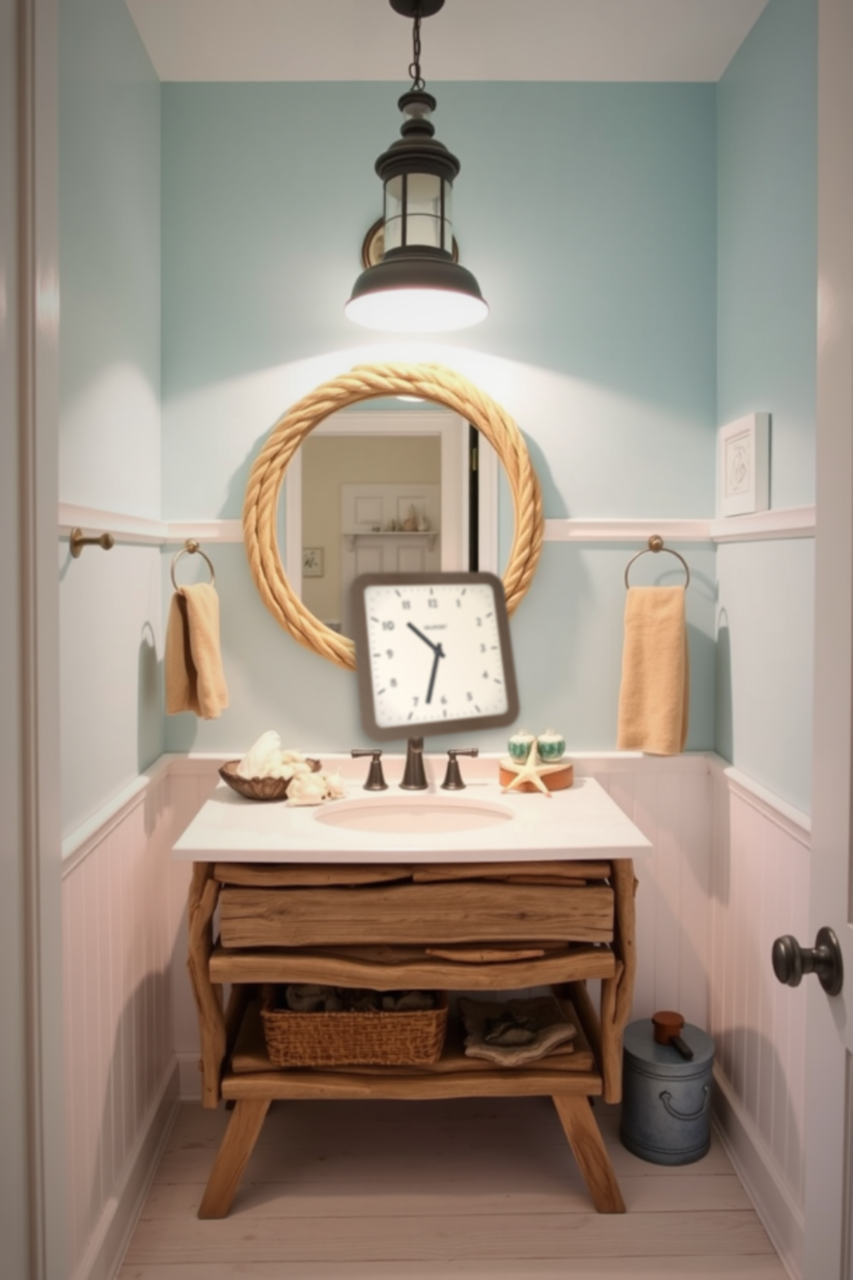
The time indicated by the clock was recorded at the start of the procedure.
10:33
